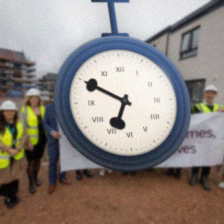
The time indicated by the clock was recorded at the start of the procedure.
6:50
